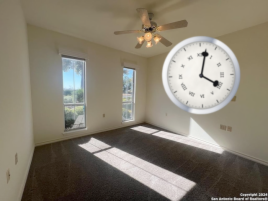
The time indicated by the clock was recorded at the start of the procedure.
4:02
